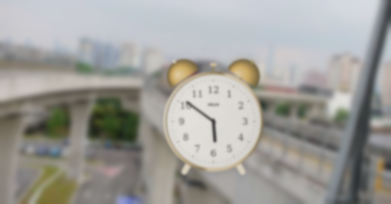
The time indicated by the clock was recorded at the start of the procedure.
5:51
